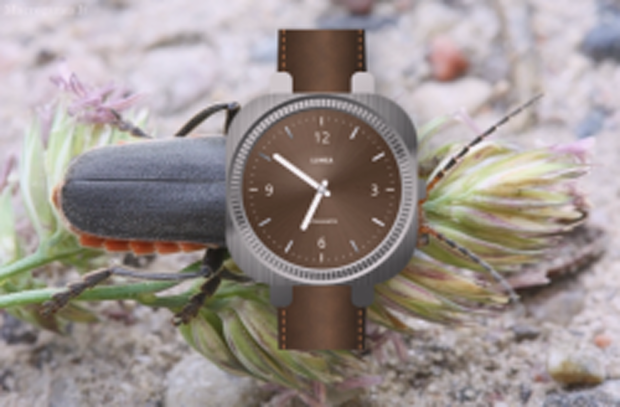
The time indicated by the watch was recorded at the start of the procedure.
6:51
